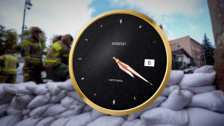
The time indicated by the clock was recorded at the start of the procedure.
4:20
